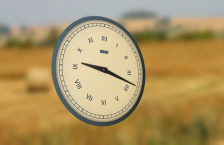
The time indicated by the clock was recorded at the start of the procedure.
9:18
